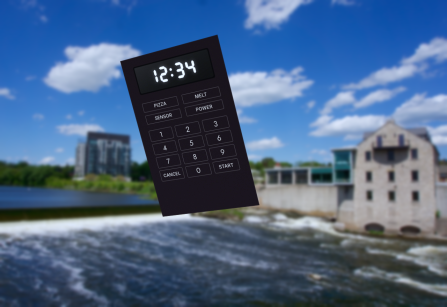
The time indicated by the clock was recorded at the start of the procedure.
12:34
